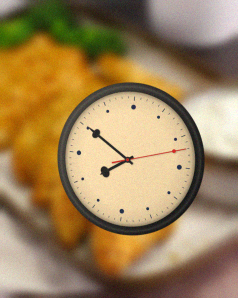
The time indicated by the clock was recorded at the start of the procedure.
7:50:12
